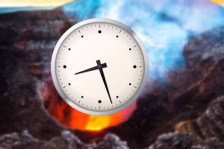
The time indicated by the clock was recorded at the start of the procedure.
8:27
